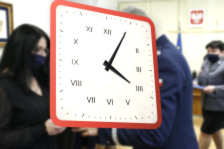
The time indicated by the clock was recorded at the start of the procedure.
4:05
